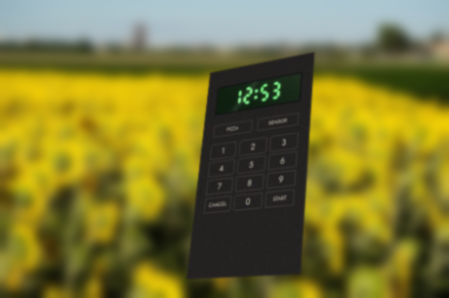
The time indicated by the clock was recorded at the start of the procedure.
12:53
